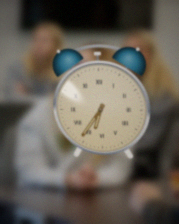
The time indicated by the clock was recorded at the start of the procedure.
6:36
